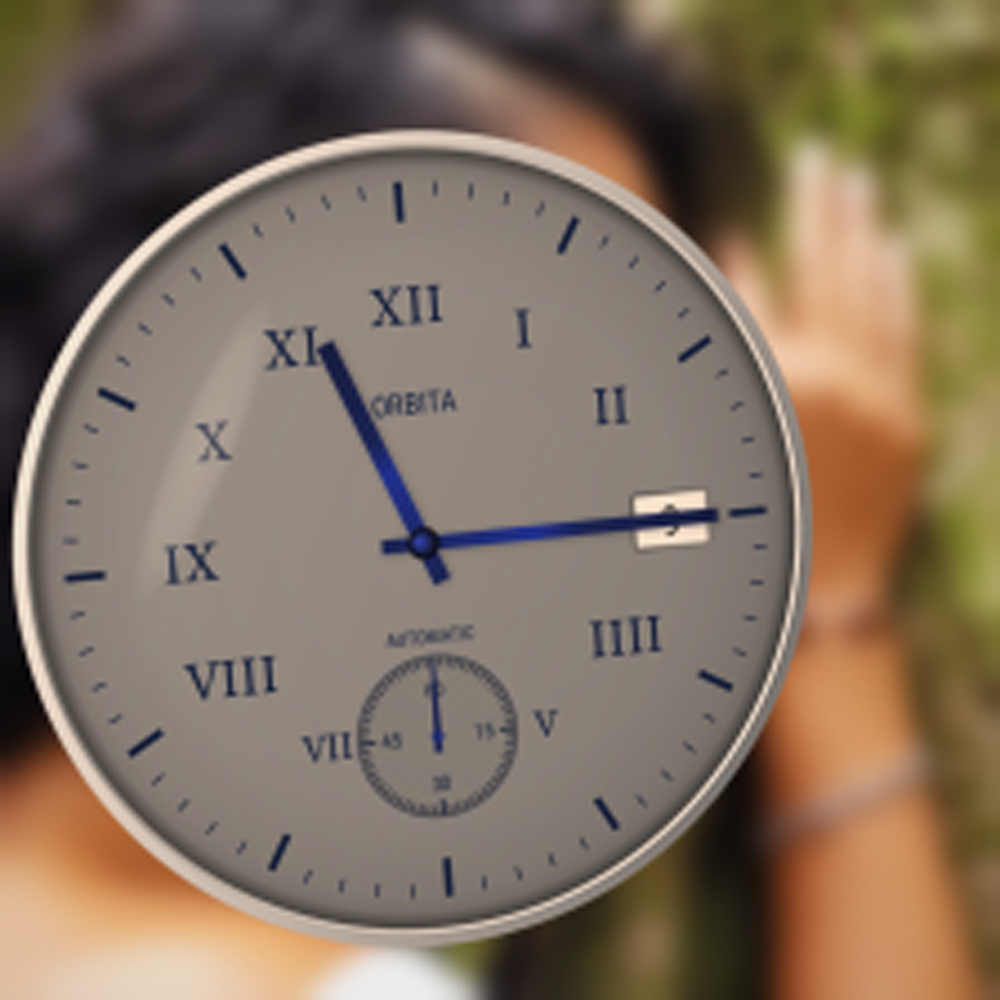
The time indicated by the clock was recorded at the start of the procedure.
11:15
